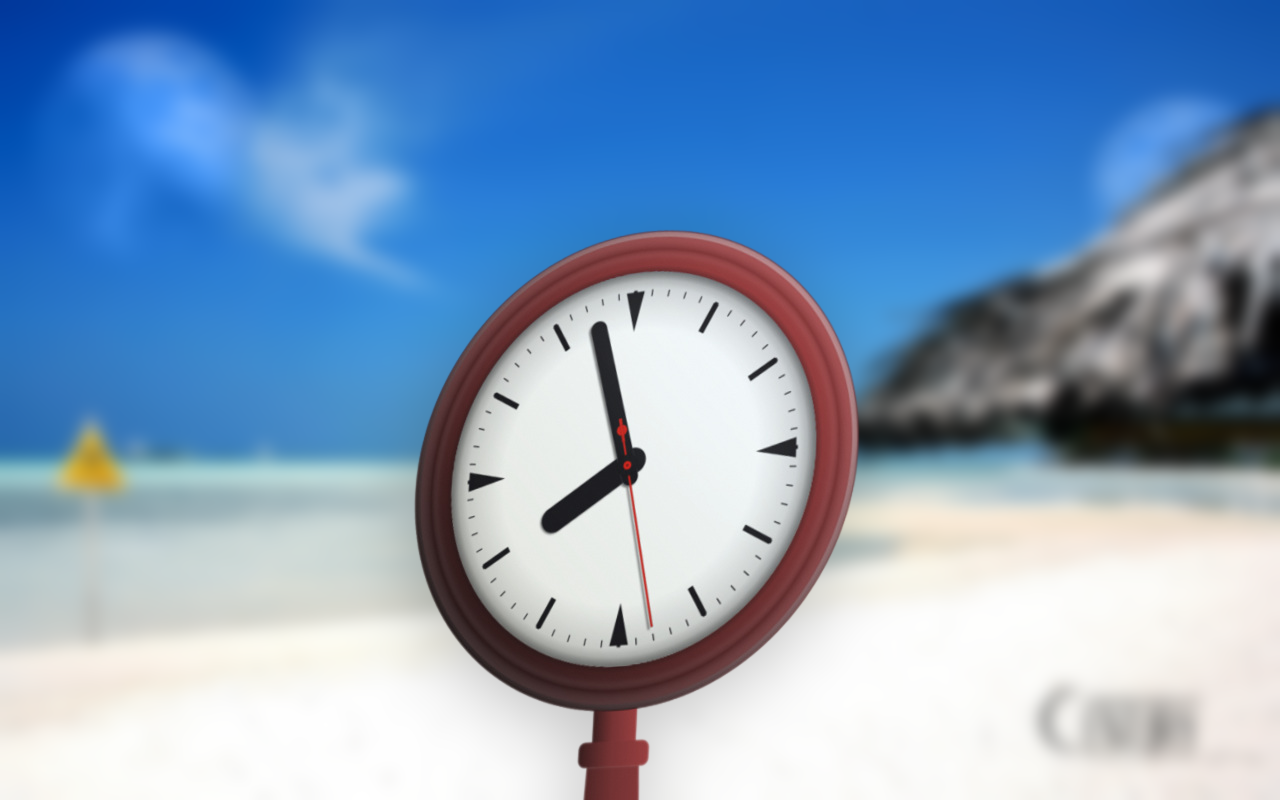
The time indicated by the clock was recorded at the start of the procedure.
7:57:28
